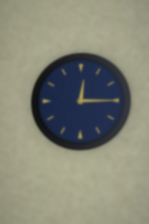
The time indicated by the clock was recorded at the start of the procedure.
12:15
